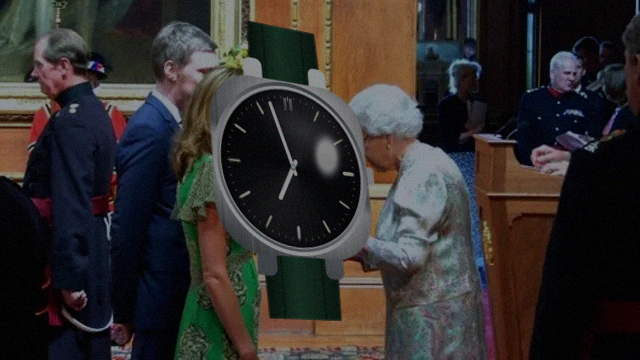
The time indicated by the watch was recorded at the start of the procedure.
6:57
